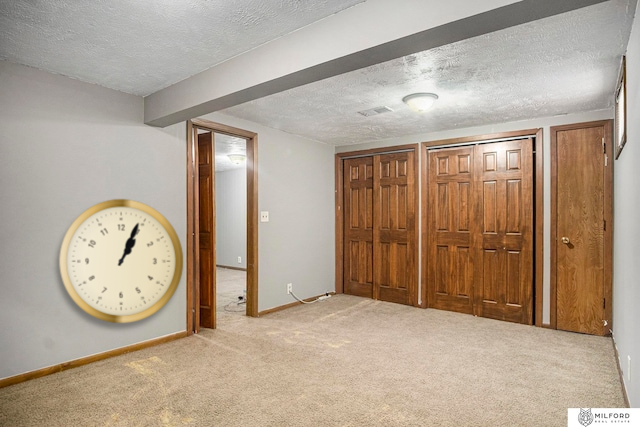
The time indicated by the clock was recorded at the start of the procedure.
1:04
